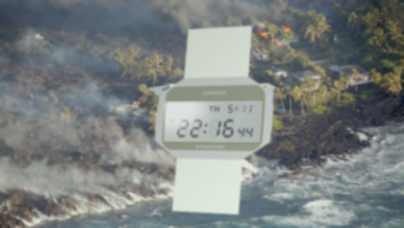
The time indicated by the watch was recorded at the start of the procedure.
22:16
